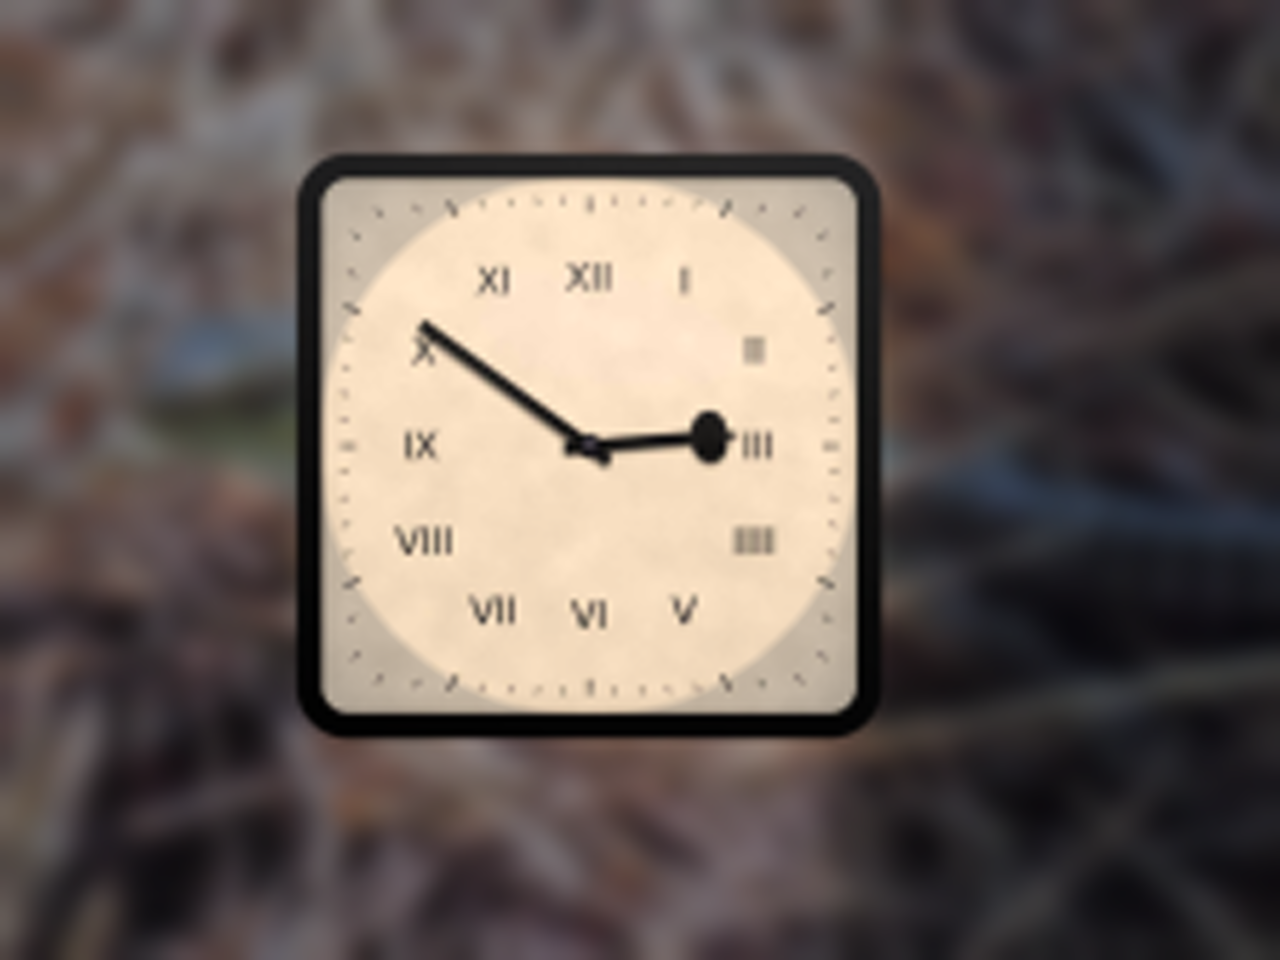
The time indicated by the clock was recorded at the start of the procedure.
2:51
